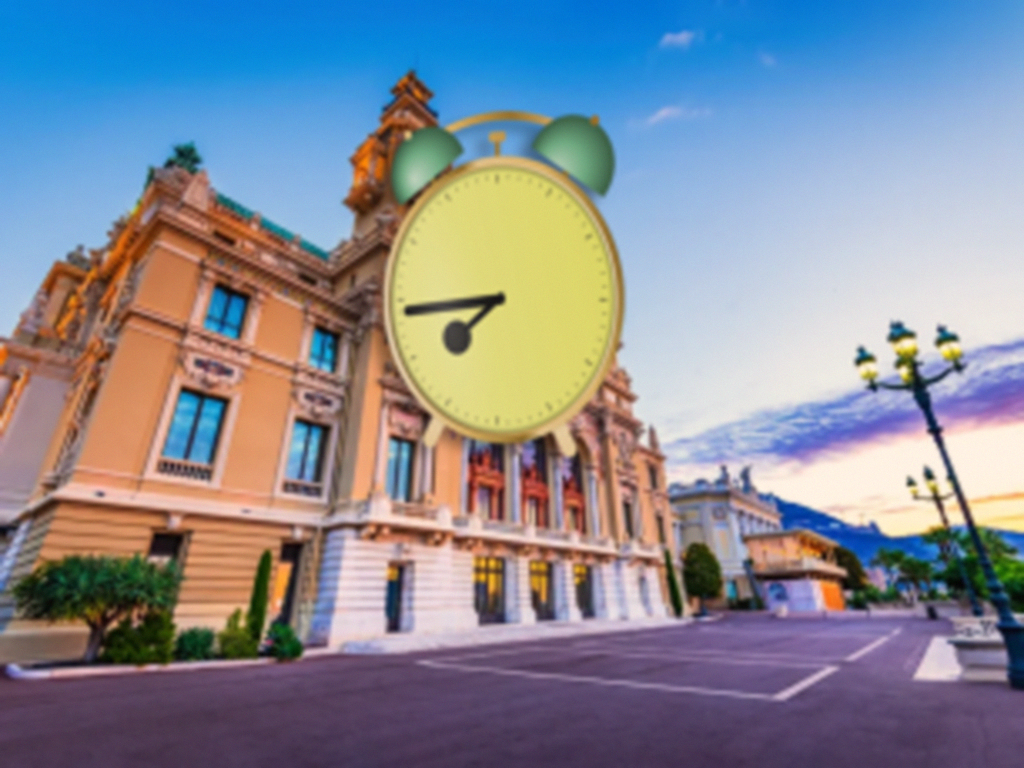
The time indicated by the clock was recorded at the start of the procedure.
7:44
